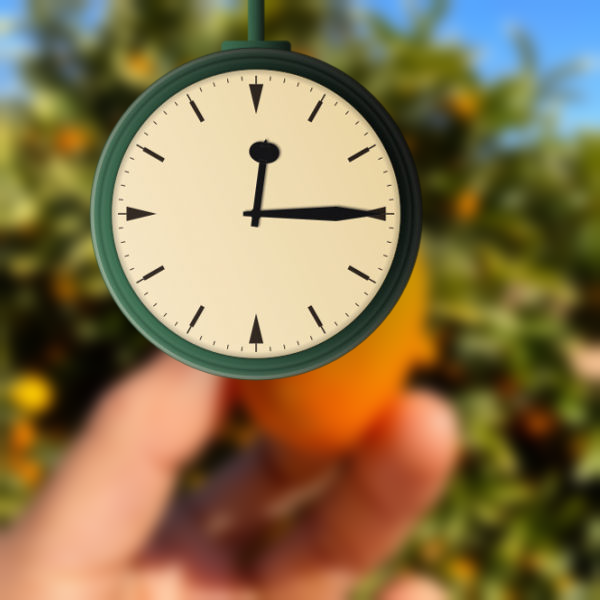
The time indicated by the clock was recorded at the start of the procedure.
12:15
